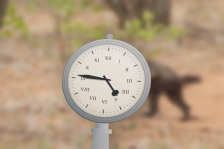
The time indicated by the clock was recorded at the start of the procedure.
4:46
